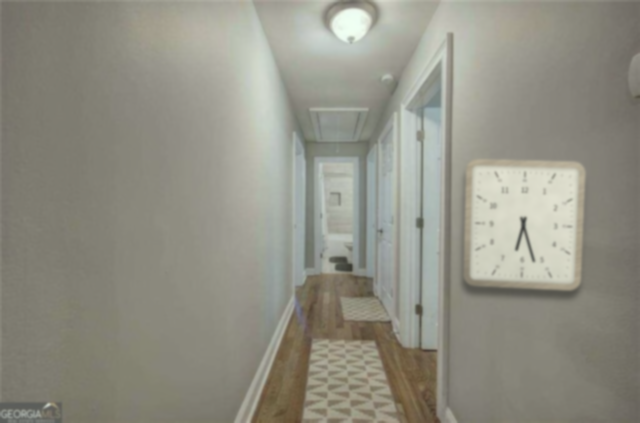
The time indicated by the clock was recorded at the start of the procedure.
6:27
